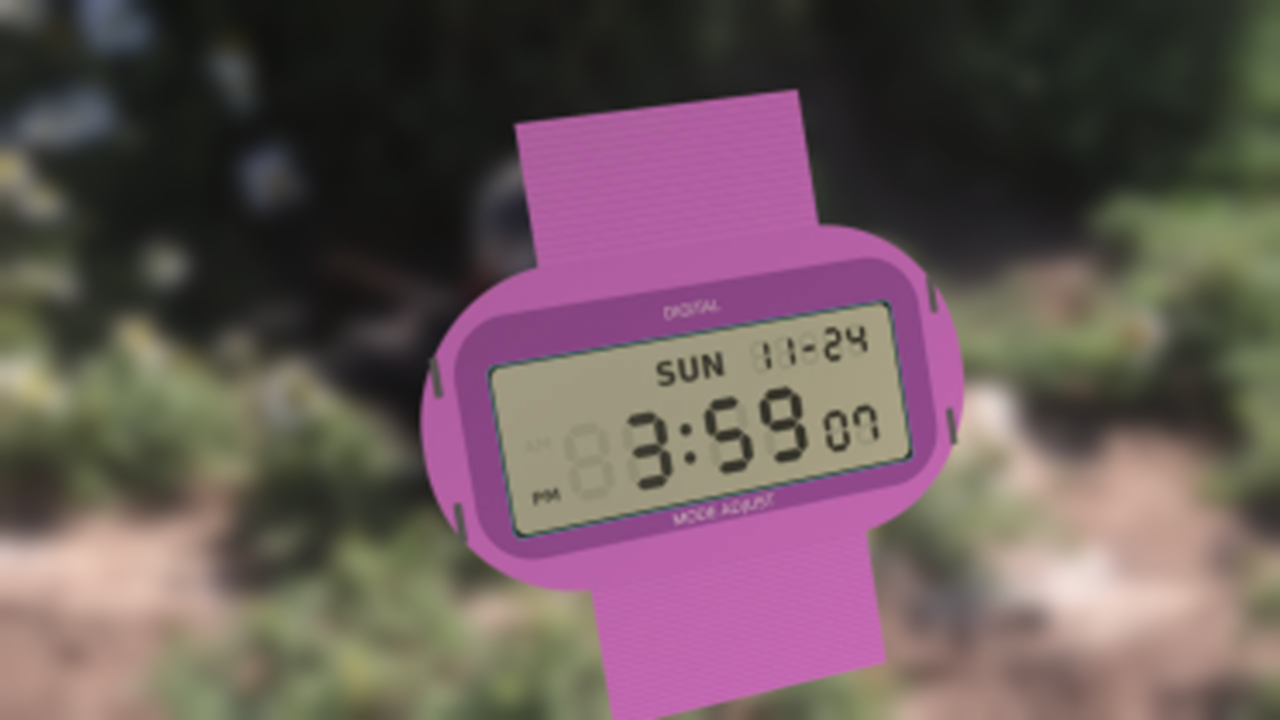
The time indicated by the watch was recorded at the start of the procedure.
3:59:07
